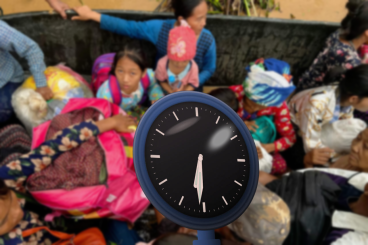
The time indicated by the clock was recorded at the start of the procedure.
6:31
